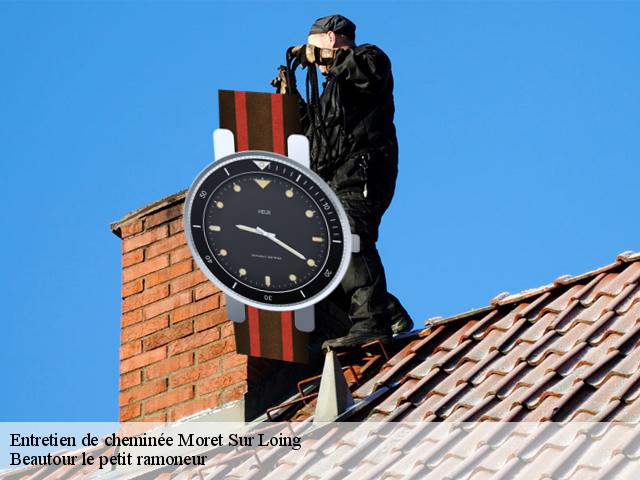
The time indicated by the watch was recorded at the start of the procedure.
9:20
